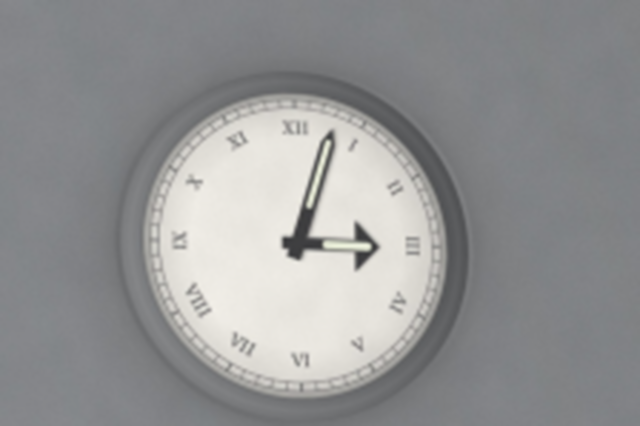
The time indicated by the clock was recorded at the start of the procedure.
3:03
